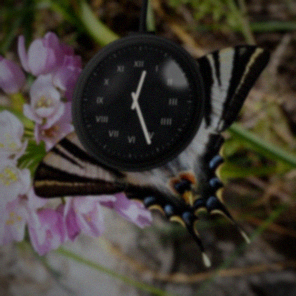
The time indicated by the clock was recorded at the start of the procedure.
12:26
